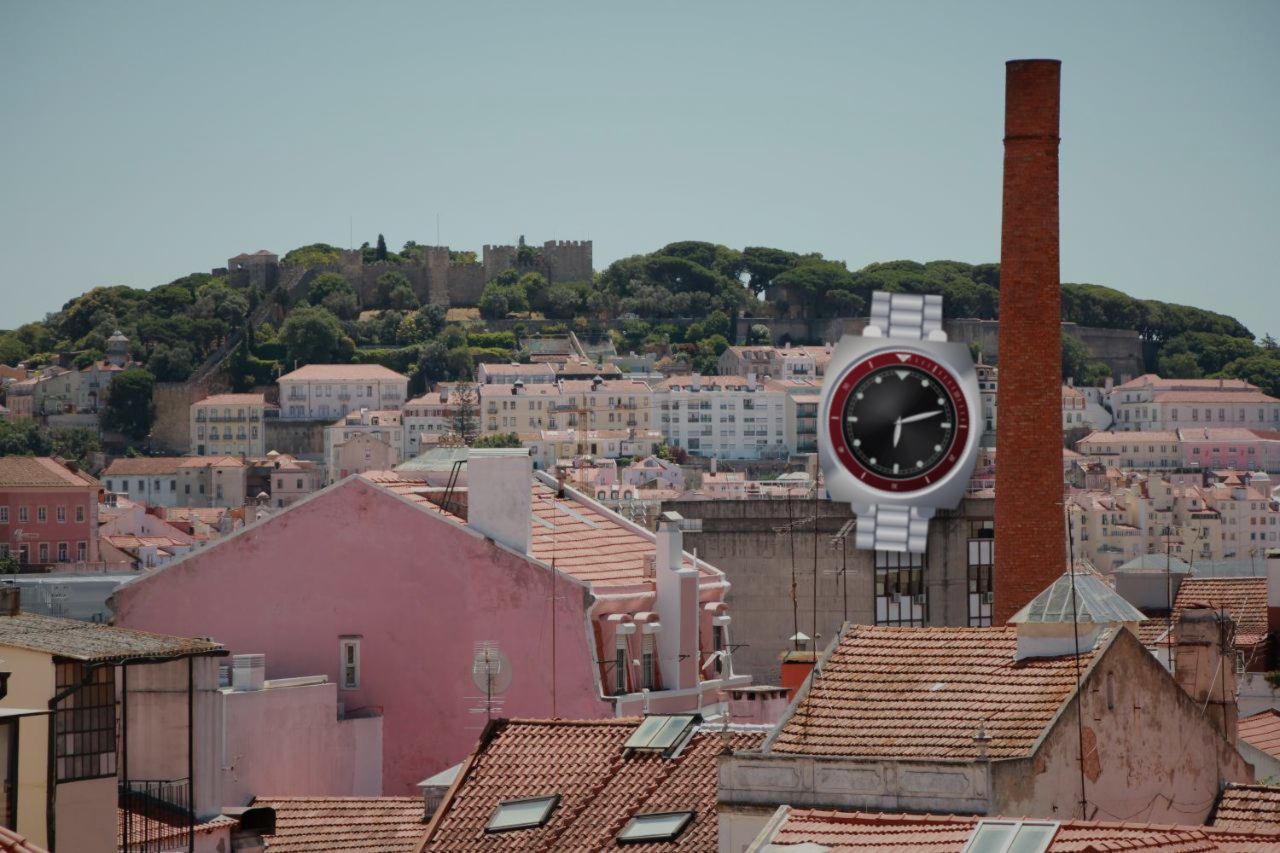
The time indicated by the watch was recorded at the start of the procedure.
6:12
